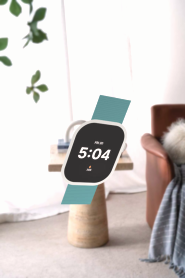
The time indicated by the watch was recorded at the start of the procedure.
5:04
